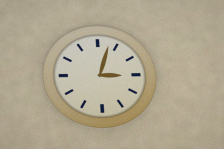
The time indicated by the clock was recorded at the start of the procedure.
3:03
